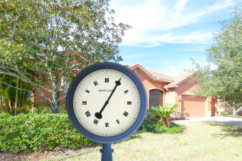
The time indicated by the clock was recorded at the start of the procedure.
7:05
